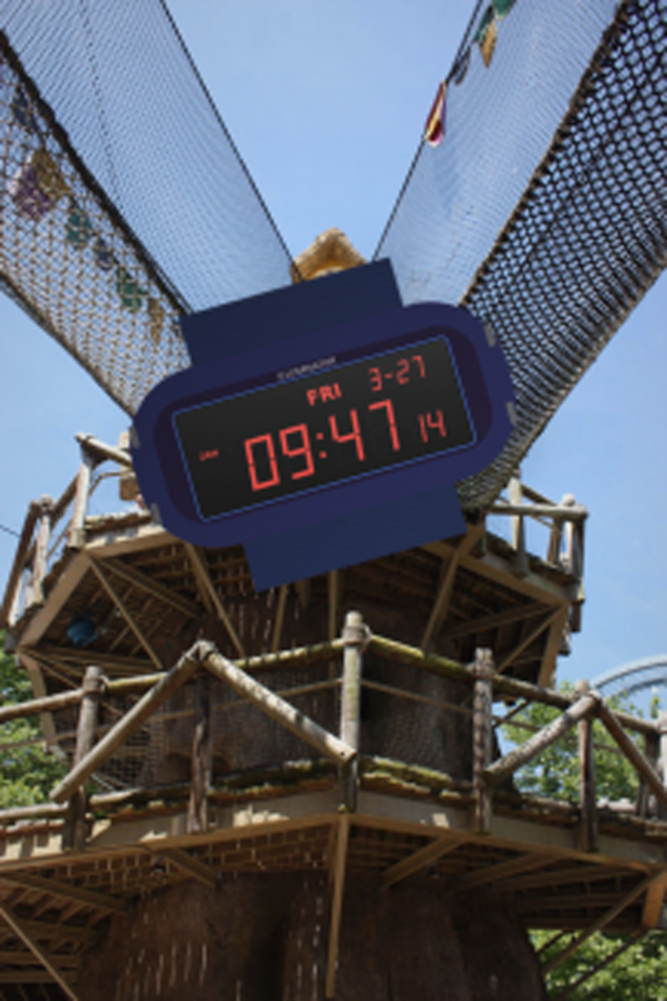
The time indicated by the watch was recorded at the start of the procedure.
9:47:14
